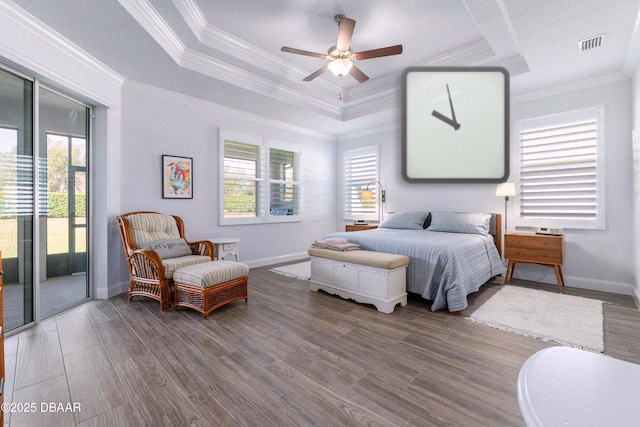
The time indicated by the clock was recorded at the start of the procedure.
9:58
